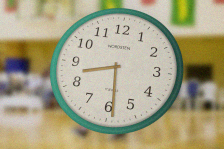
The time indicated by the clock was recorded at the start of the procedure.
8:29
